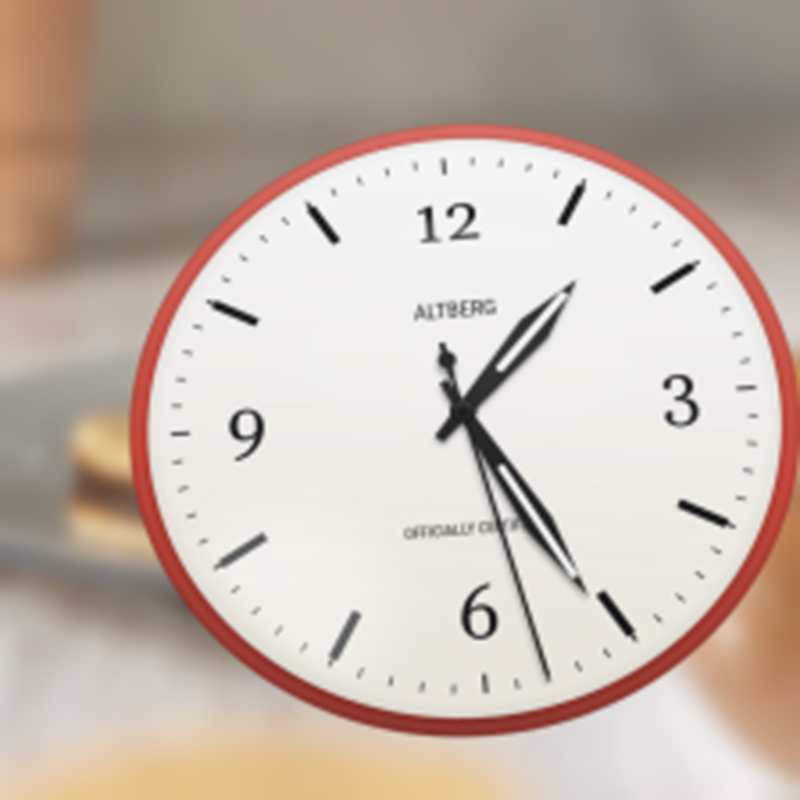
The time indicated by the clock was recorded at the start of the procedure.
1:25:28
